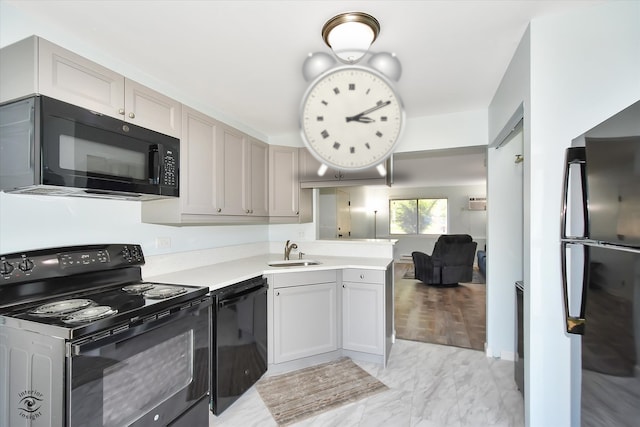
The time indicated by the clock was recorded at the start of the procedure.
3:11
